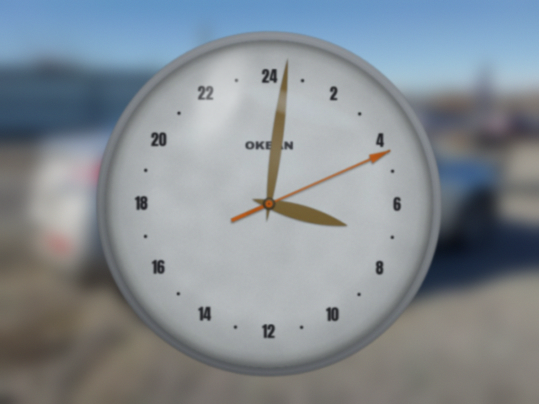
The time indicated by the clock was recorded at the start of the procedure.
7:01:11
